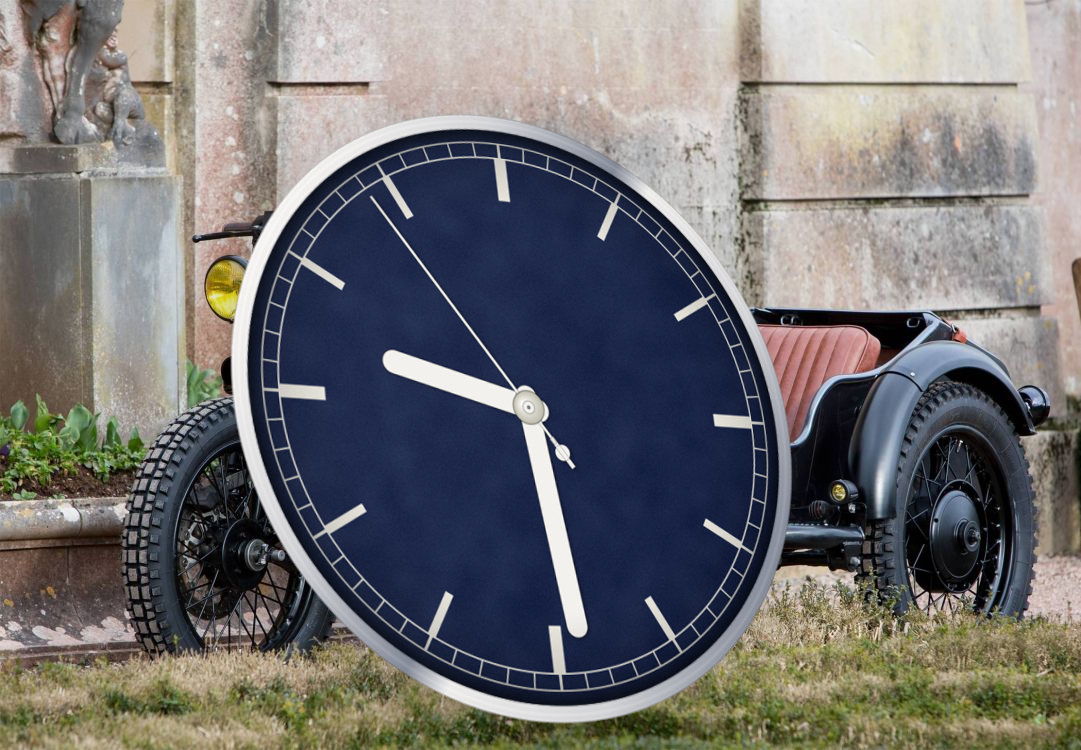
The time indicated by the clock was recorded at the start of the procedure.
9:28:54
